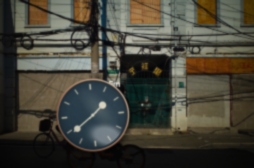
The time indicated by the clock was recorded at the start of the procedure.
1:39
